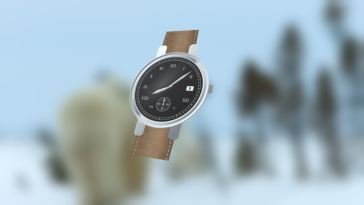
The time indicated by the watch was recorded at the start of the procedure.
8:08
